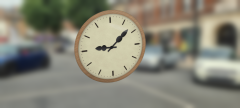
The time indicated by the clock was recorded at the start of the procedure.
9:08
